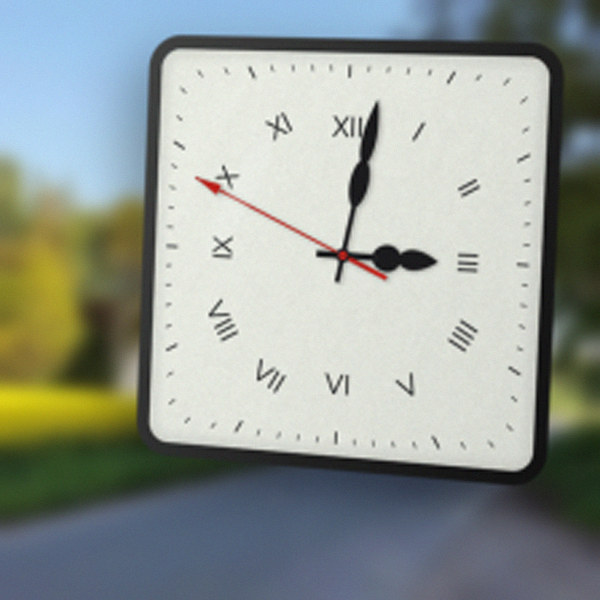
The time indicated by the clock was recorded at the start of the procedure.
3:01:49
